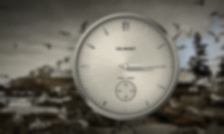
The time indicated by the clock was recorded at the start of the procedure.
3:15
